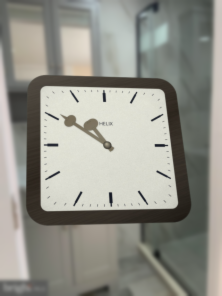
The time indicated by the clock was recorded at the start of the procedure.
10:51
